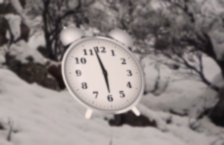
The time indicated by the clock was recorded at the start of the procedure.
5:58
